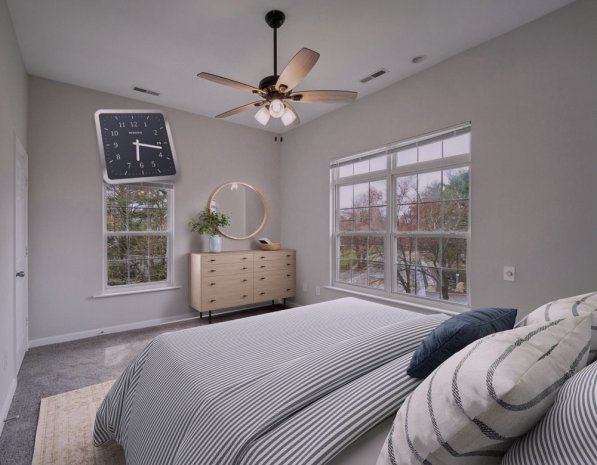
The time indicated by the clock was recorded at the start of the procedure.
6:17
